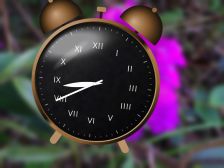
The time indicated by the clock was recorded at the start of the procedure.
8:40
